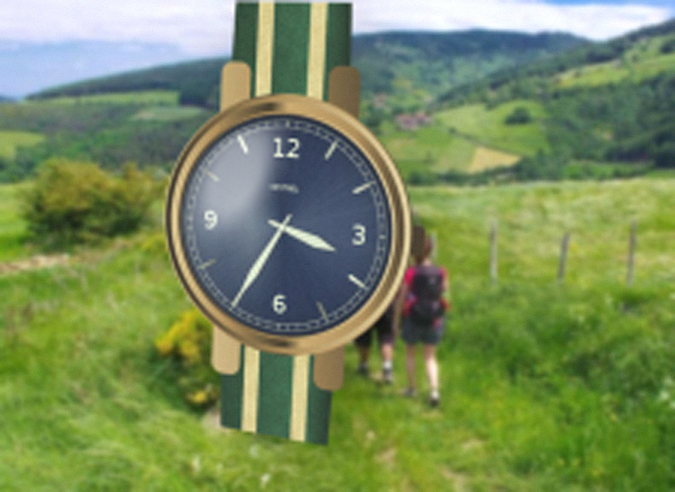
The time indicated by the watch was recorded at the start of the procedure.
3:35
